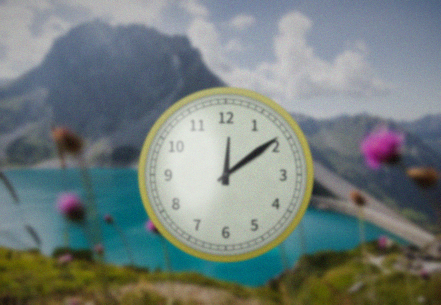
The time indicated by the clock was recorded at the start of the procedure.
12:09
